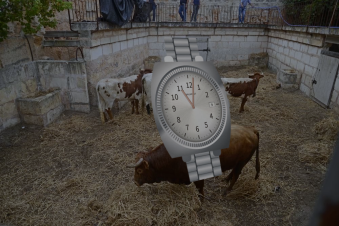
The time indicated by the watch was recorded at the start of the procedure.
11:02
